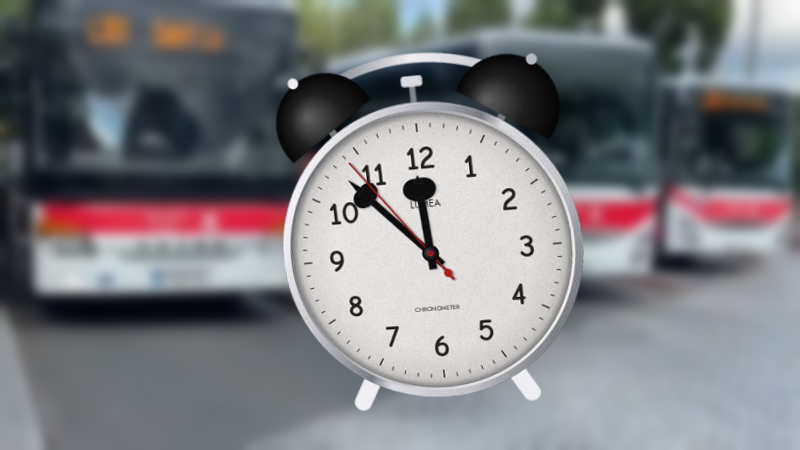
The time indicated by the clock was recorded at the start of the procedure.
11:52:54
